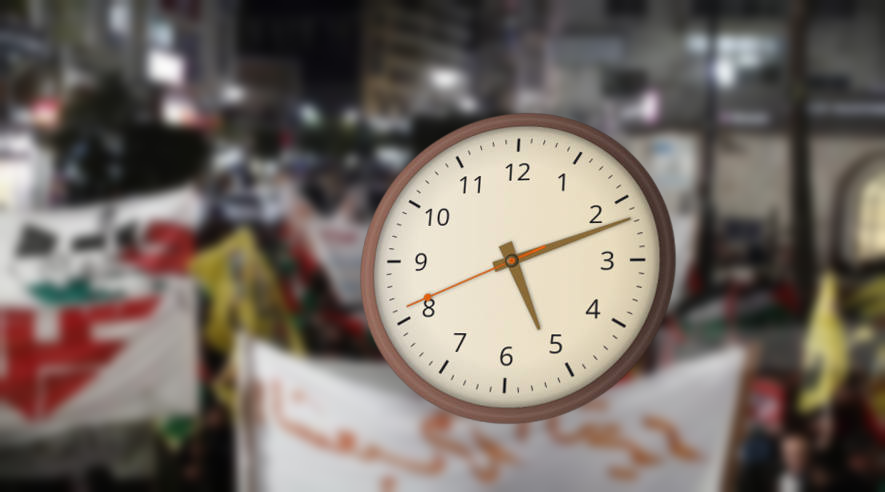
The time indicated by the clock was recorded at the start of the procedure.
5:11:41
